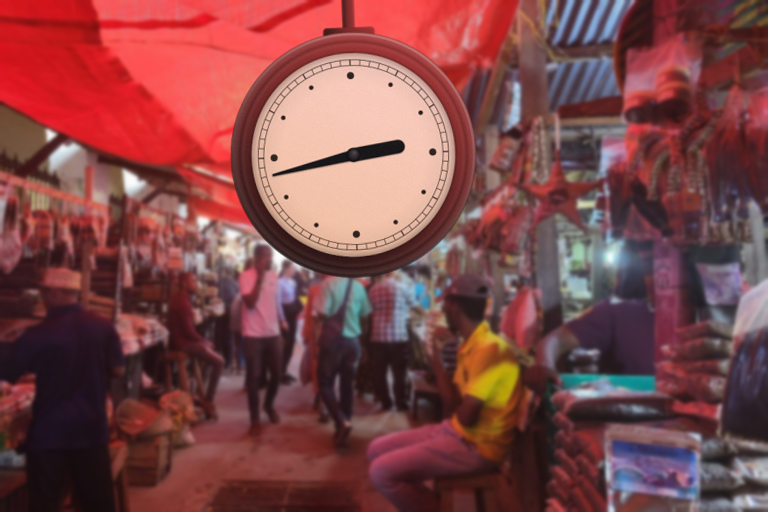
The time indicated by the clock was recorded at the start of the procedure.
2:43
